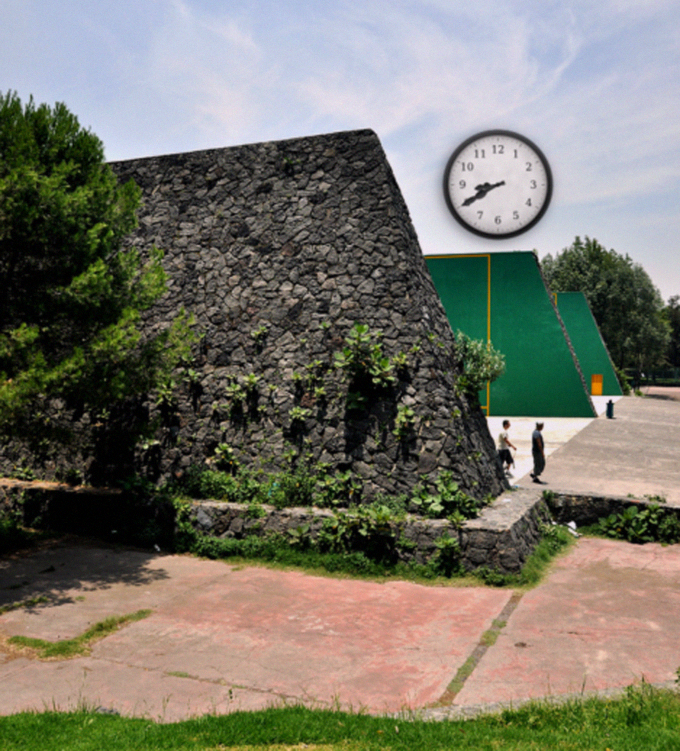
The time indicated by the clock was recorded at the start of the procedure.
8:40
